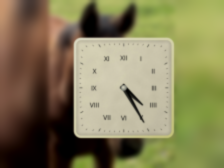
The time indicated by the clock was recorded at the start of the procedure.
4:25
